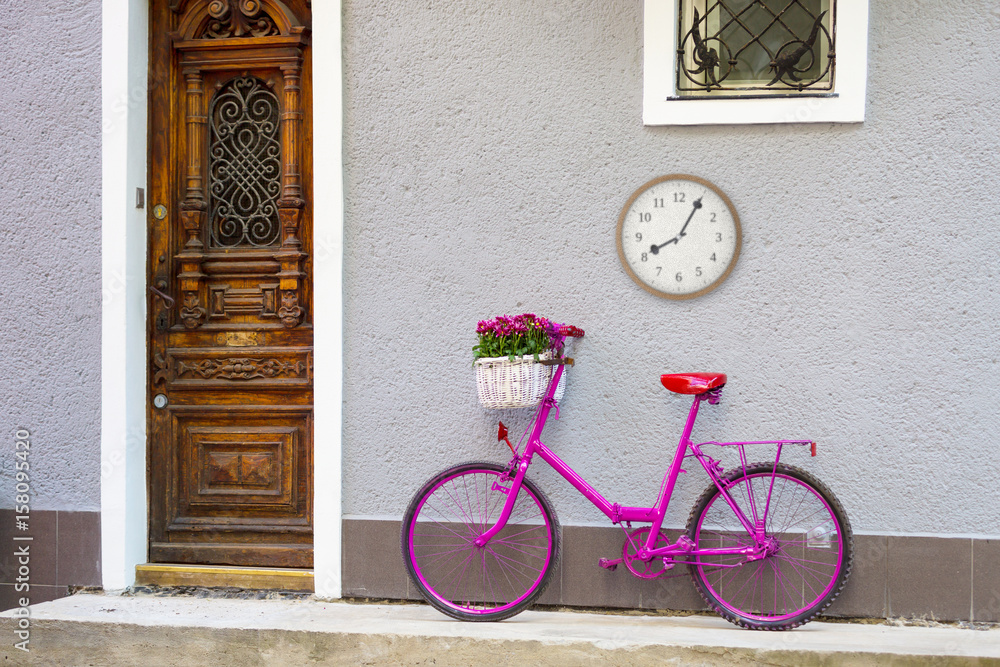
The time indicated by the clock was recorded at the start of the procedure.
8:05
